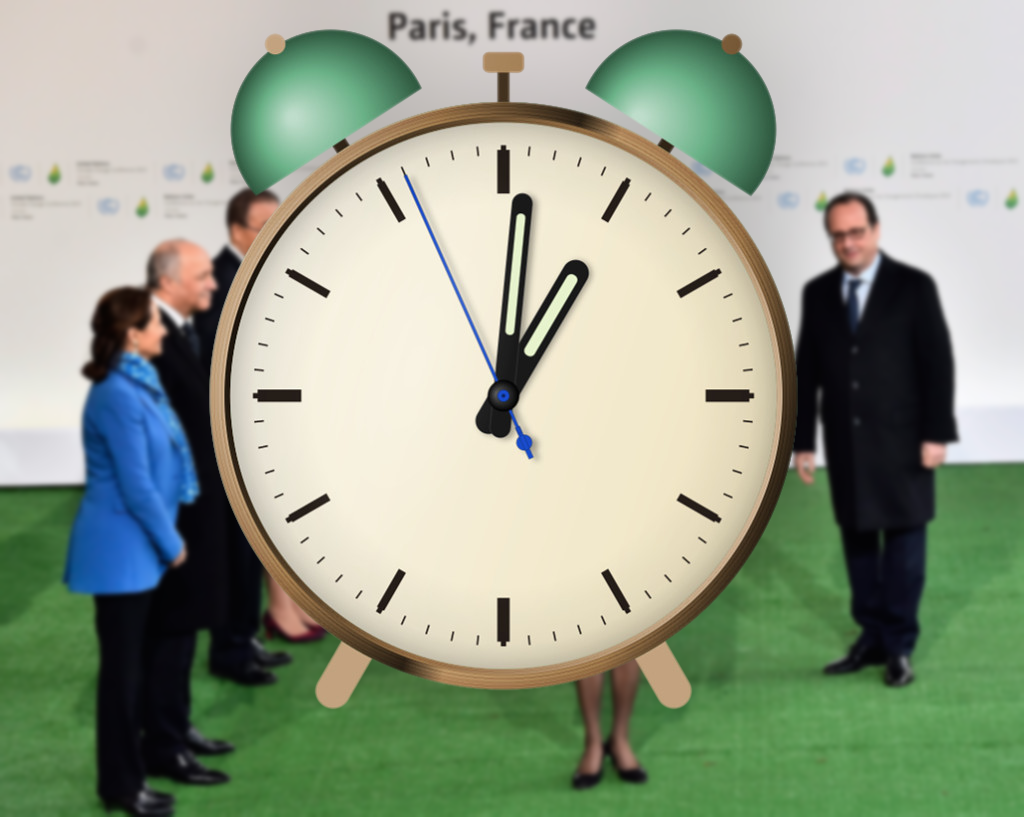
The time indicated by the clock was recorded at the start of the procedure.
1:00:56
